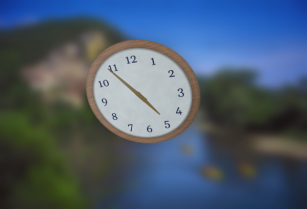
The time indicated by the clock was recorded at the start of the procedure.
4:54
